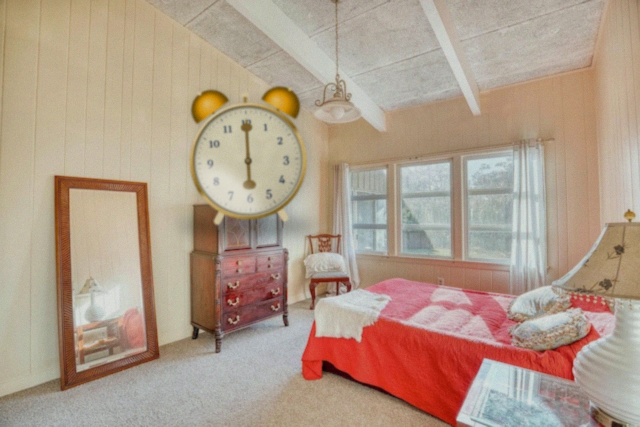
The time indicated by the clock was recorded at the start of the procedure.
6:00
